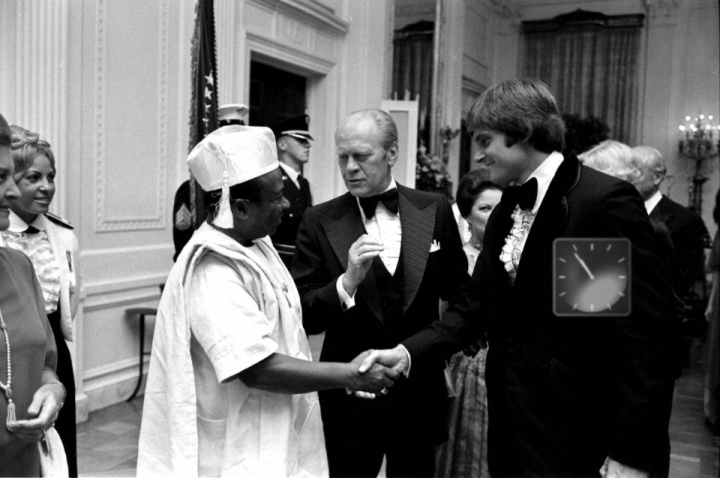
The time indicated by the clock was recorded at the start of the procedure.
10:54
